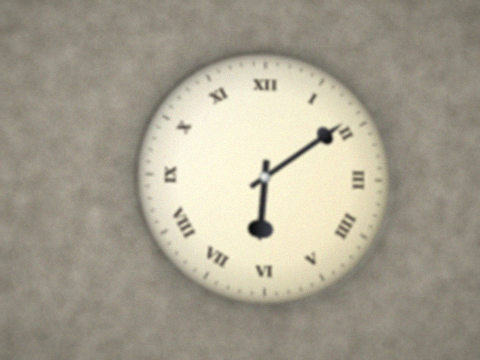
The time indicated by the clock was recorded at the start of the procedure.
6:09
